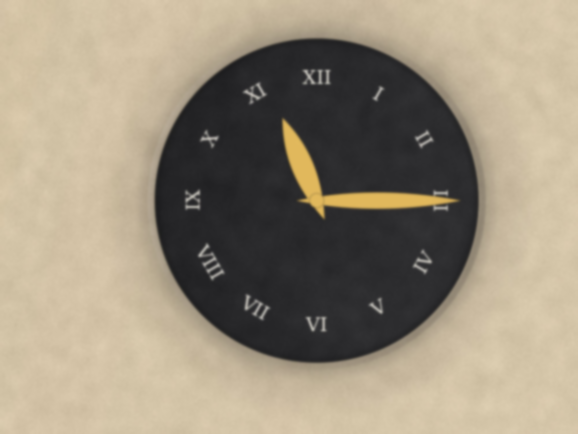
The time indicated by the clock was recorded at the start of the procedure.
11:15
